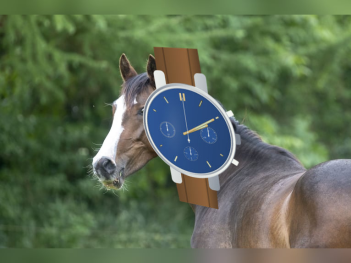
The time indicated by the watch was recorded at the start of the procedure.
2:10
